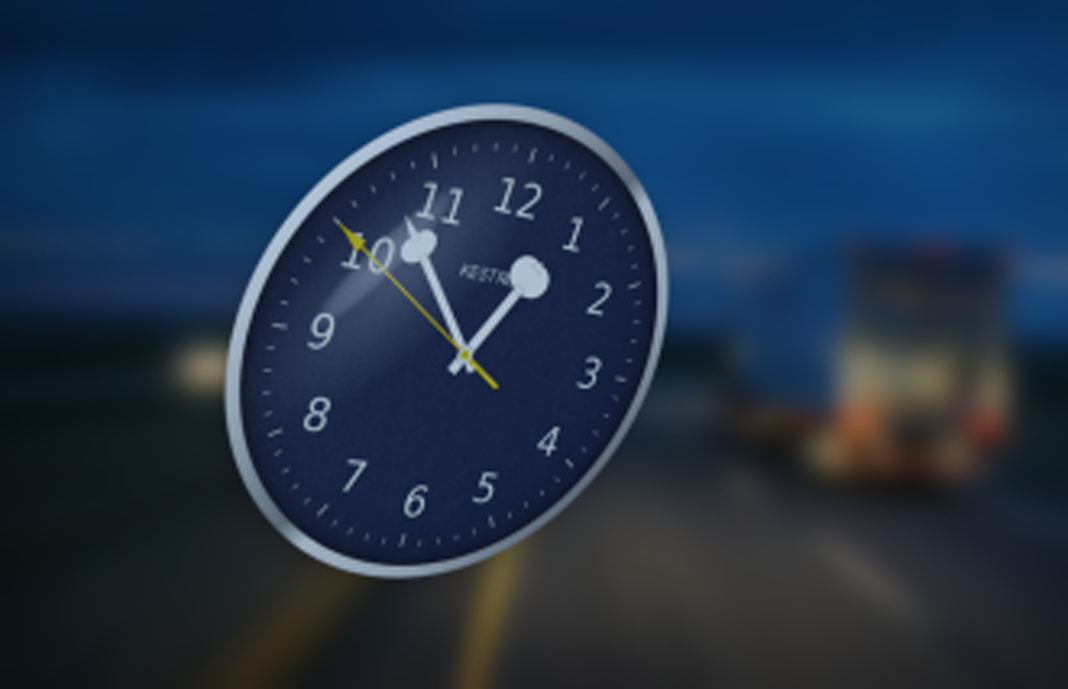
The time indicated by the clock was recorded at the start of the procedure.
12:52:50
